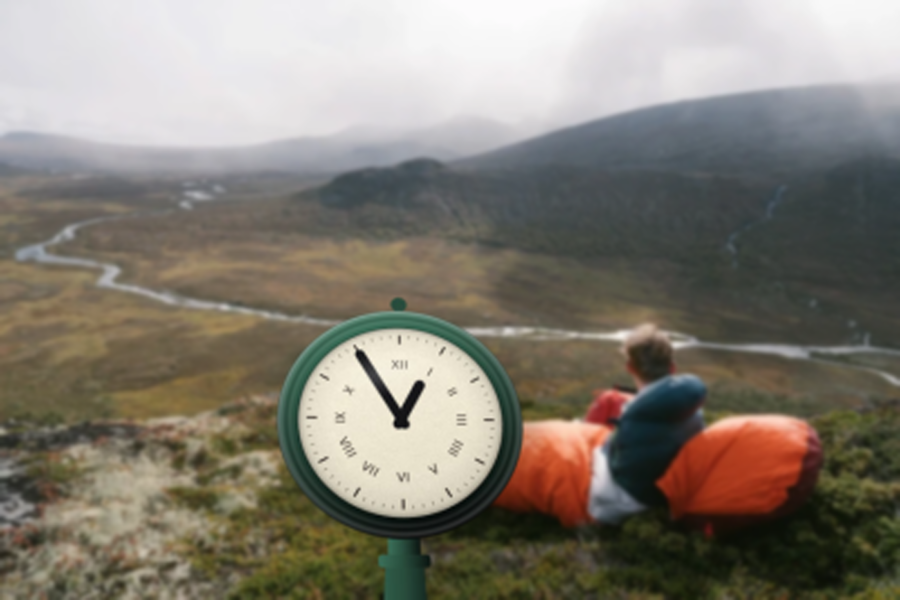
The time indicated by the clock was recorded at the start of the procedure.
12:55
